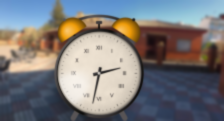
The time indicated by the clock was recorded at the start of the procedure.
2:32
